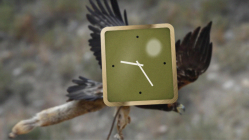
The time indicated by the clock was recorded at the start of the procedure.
9:25
